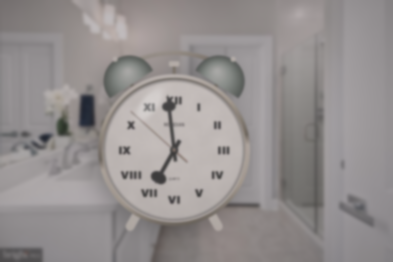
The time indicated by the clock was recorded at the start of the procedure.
6:58:52
